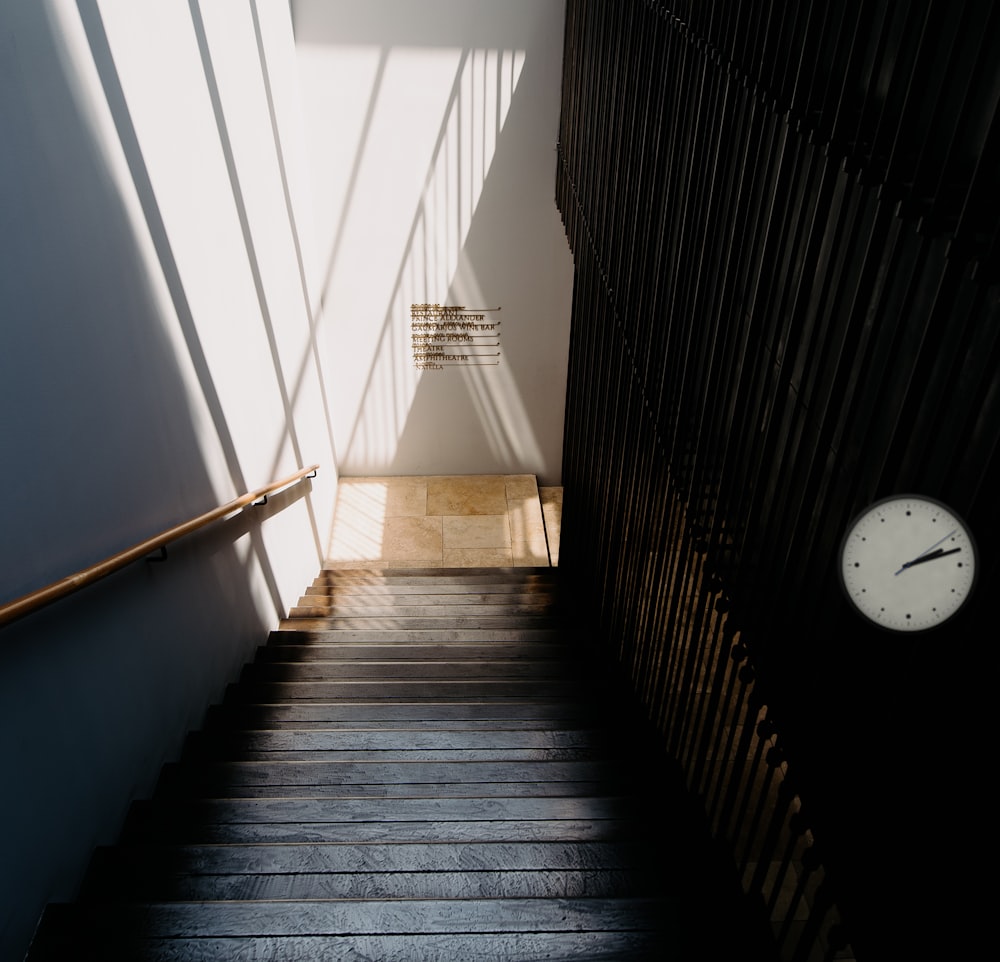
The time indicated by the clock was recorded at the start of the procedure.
2:12:09
